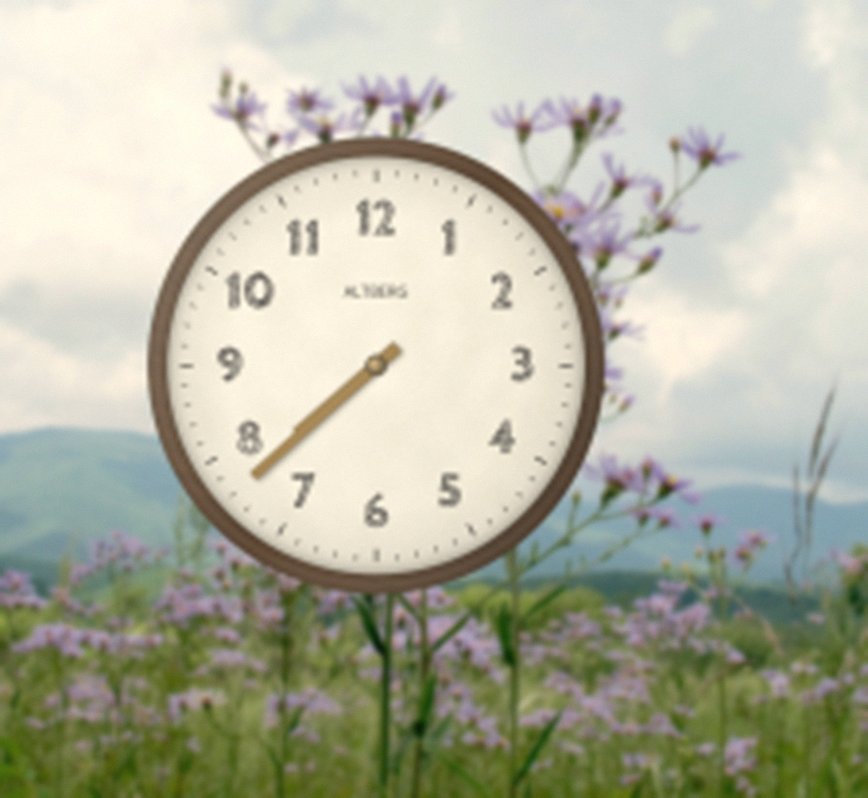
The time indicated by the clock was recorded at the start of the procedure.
7:38
